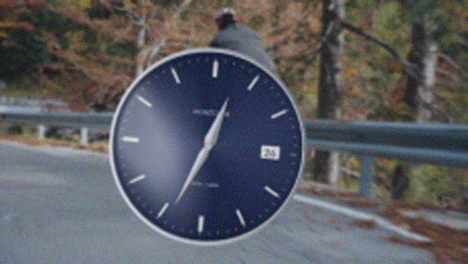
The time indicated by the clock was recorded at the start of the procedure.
12:34
